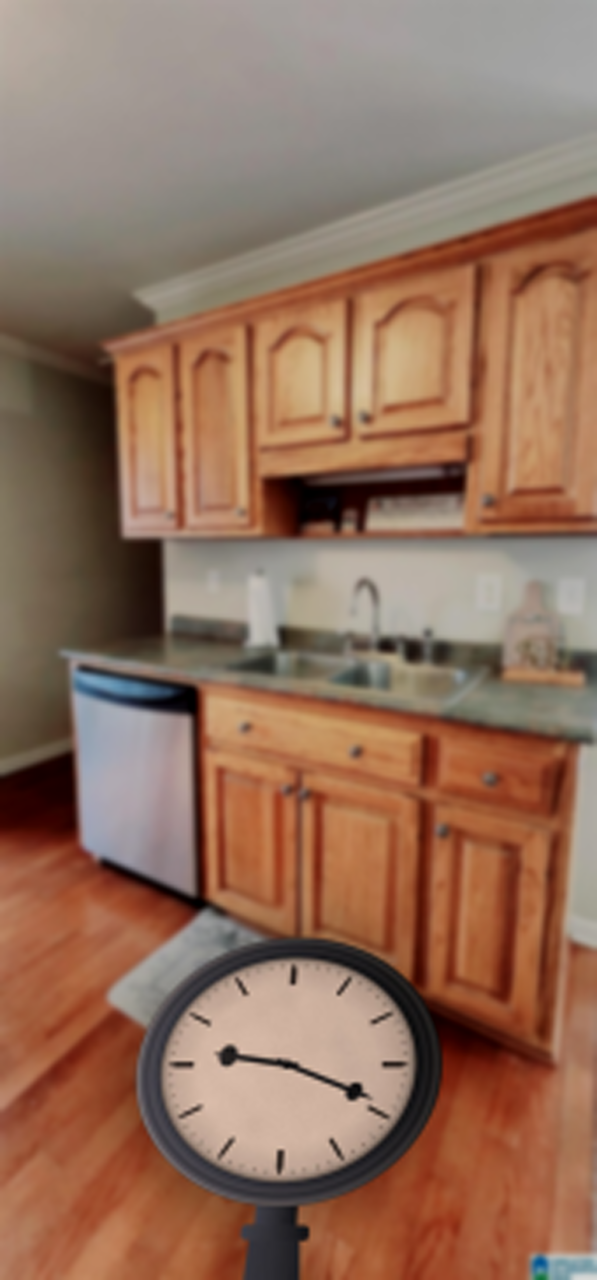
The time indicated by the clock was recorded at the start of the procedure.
9:19
